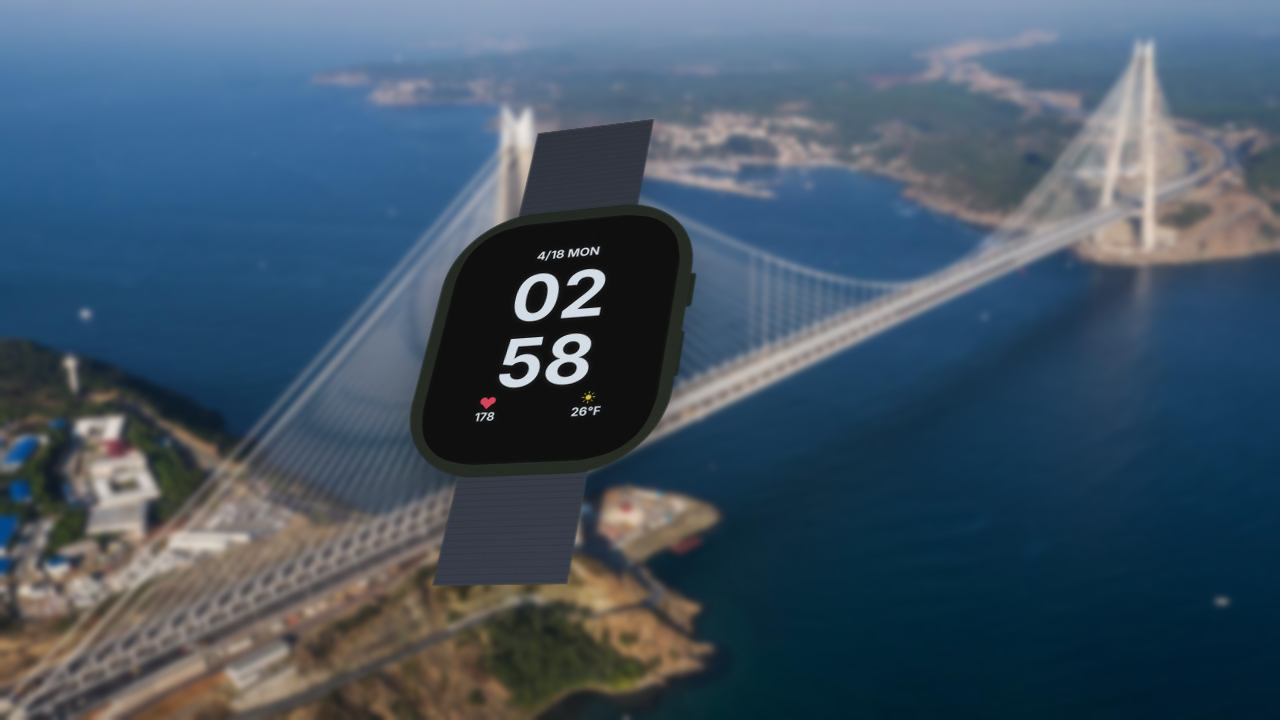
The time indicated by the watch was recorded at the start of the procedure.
2:58
